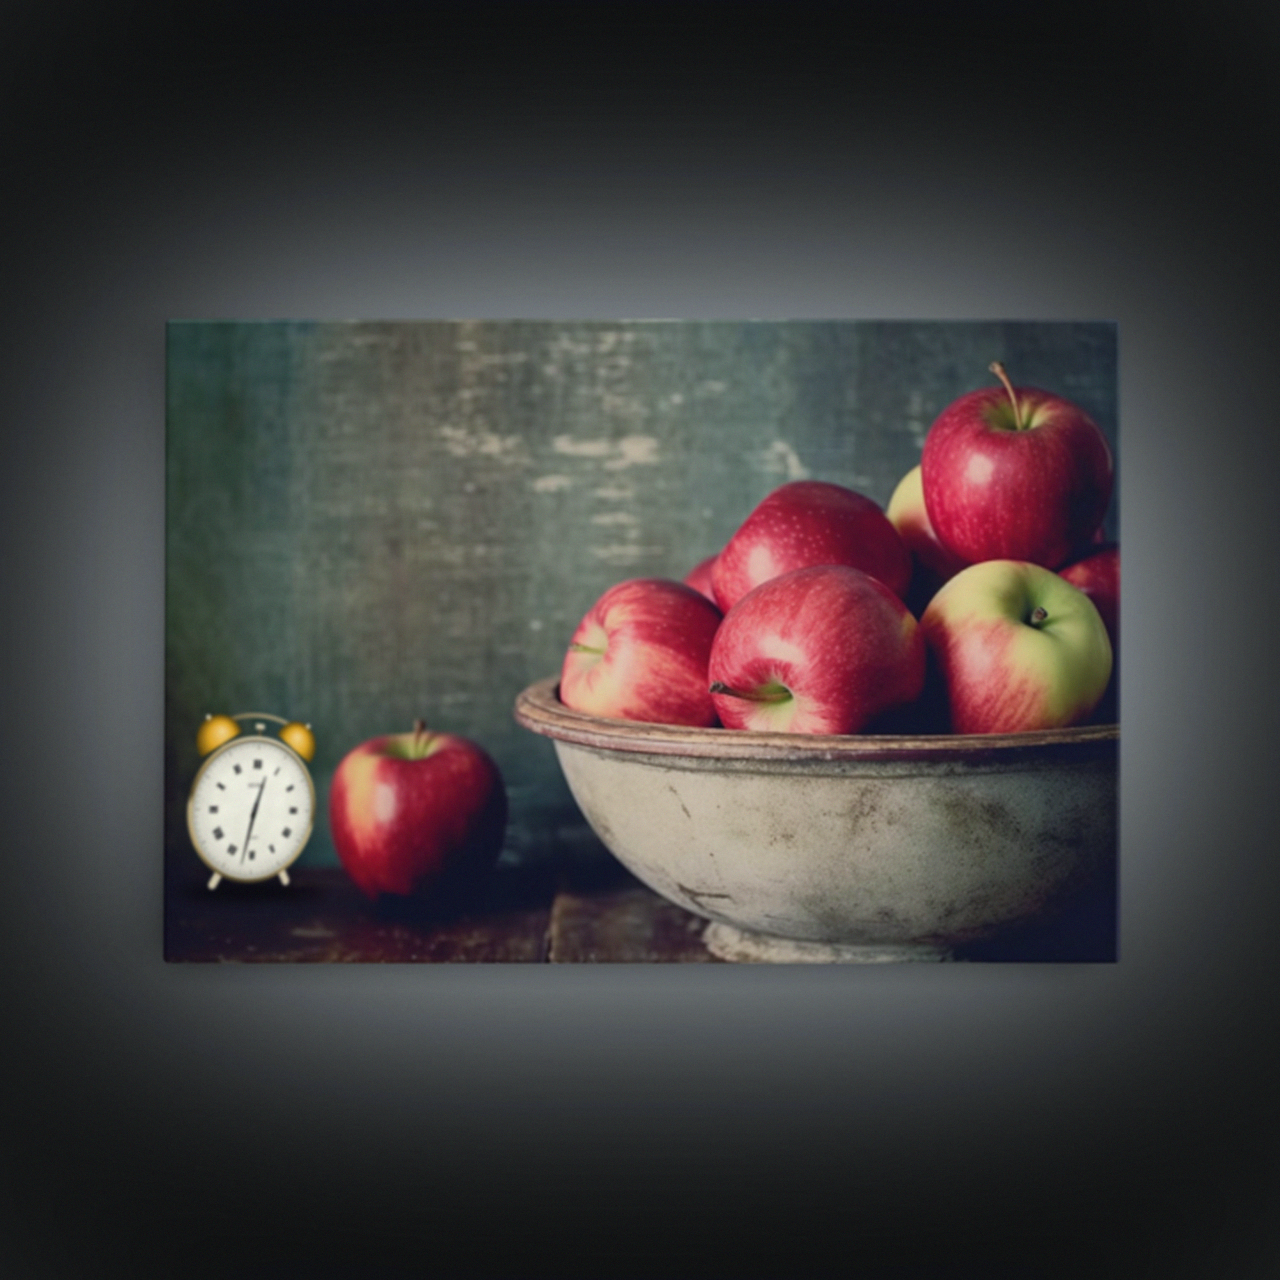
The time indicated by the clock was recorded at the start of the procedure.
12:32
